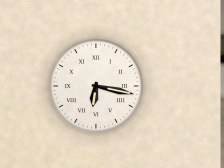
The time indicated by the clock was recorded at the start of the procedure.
6:17
